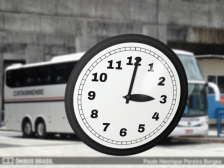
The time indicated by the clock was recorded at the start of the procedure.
3:01
